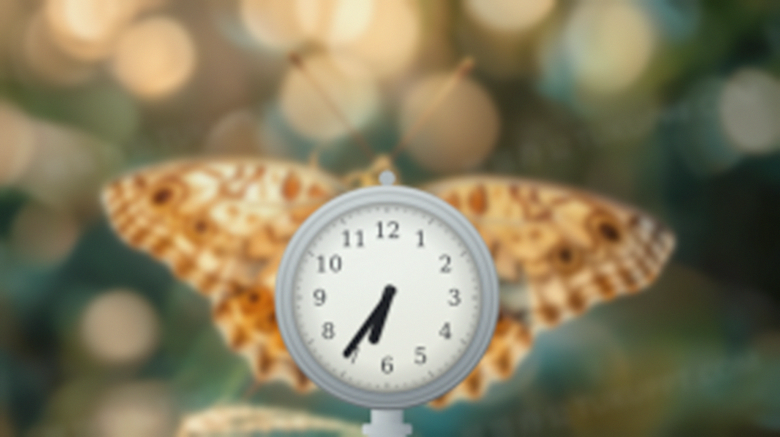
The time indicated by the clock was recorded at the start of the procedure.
6:36
